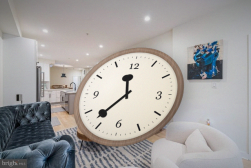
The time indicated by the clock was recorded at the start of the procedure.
11:37
